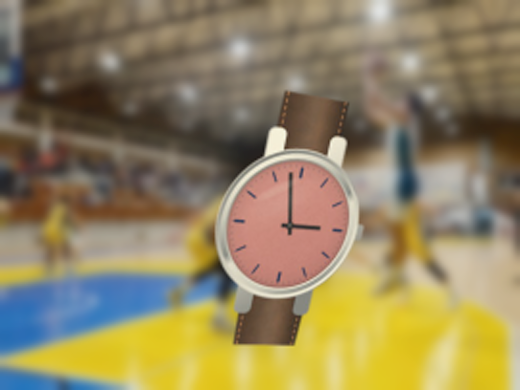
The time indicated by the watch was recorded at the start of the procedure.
2:58
